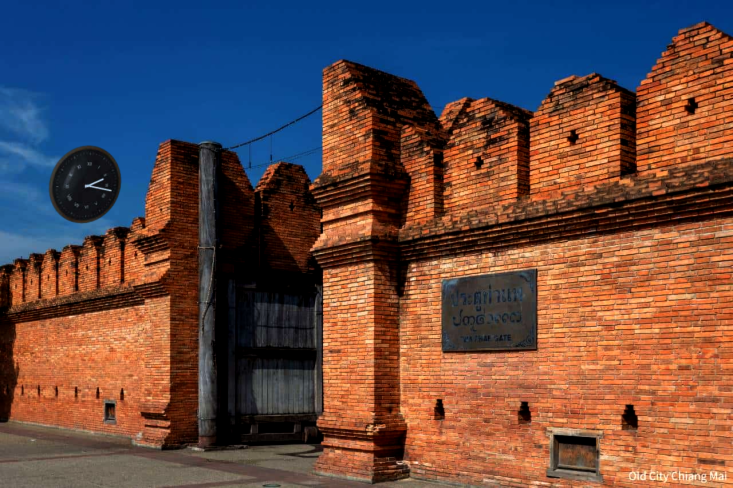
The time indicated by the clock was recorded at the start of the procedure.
2:17
